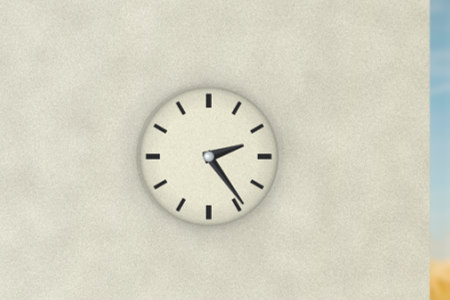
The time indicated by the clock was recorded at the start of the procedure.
2:24
